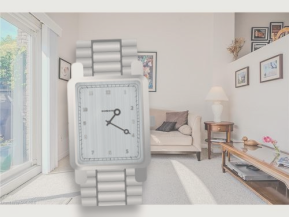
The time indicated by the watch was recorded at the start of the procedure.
1:20
